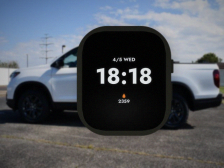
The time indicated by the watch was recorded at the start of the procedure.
18:18
